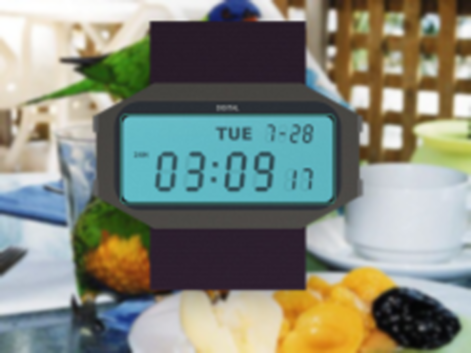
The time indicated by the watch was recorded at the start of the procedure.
3:09:17
